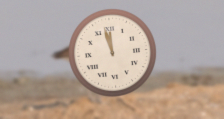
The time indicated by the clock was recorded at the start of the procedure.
11:58
